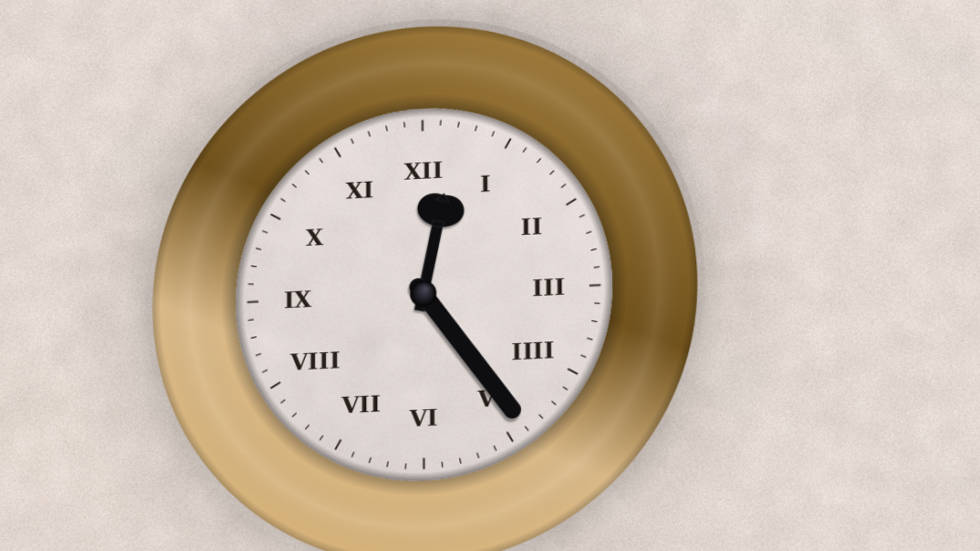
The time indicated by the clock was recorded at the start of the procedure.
12:24
